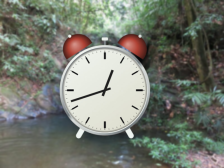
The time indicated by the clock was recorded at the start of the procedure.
12:42
